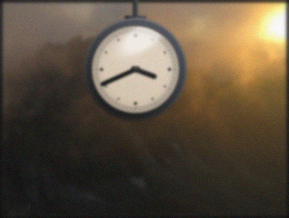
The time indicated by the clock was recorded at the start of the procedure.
3:41
